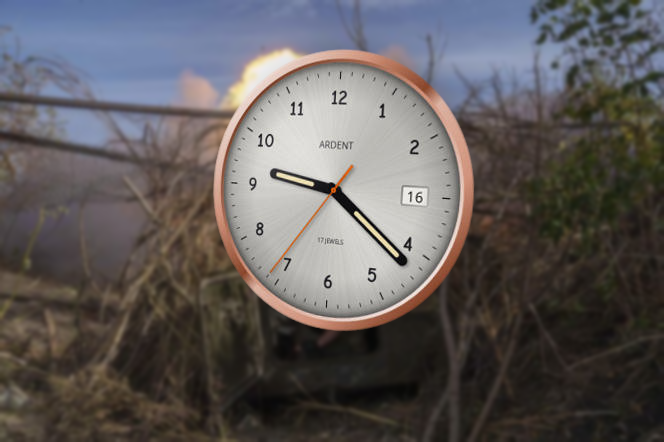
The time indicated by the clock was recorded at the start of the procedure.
9:21:36
